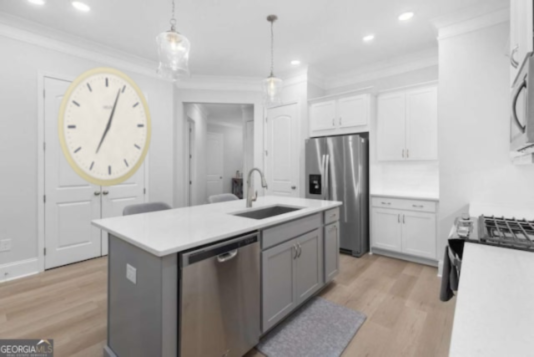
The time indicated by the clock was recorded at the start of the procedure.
7:04
